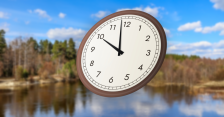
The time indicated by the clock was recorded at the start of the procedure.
9:58
